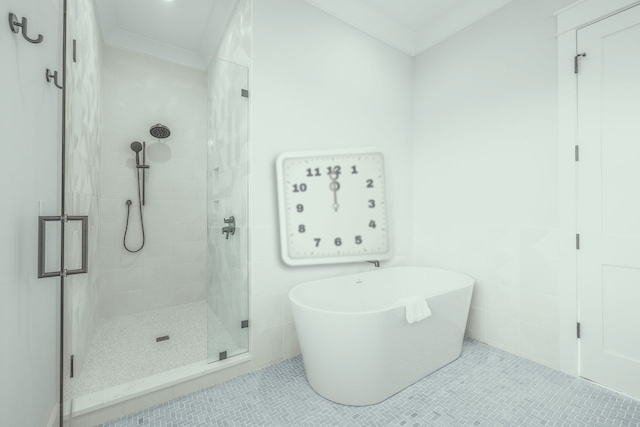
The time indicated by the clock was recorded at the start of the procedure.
12:00
